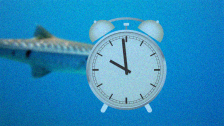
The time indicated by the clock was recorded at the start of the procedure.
9:59
